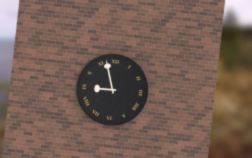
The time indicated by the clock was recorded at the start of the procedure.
8:57
